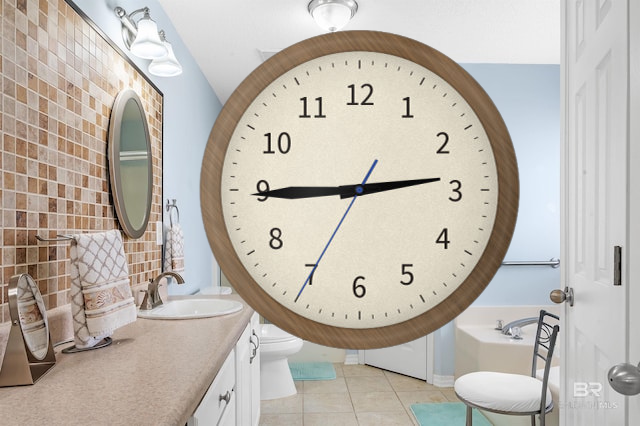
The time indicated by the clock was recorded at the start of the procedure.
2:44:35
